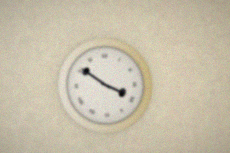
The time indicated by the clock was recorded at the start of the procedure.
3:51
